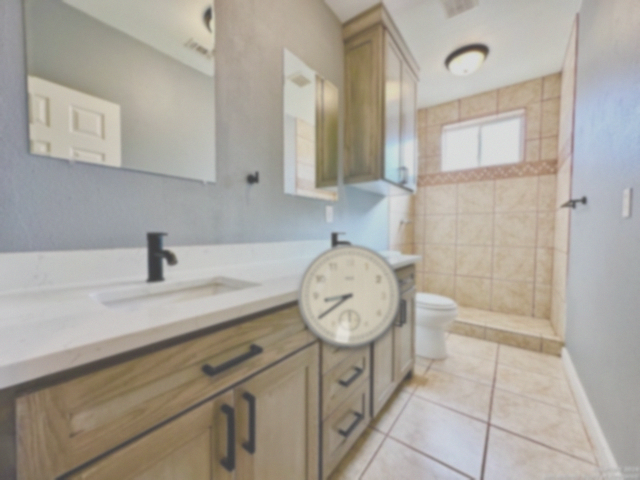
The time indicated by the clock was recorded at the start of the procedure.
8:39
